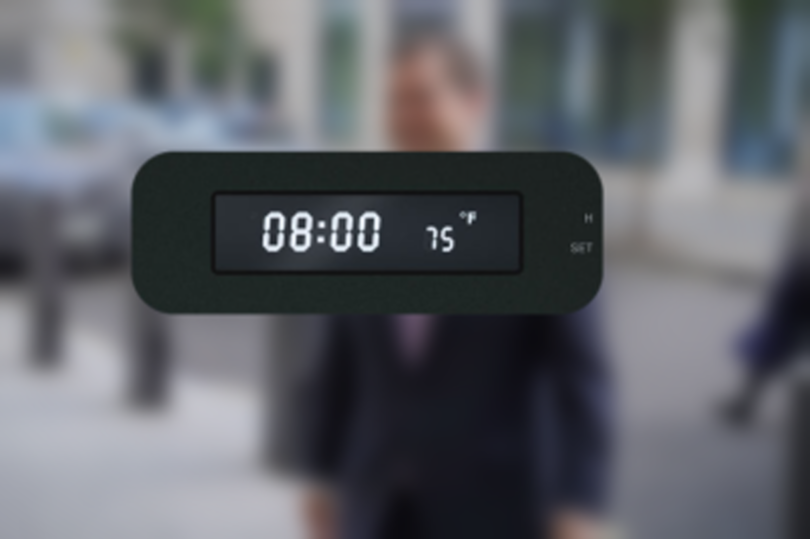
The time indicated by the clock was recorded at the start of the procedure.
8:00
